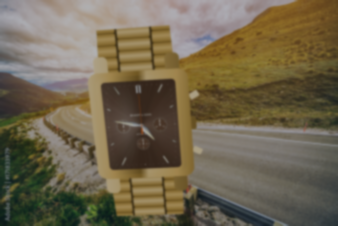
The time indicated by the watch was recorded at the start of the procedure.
4:47
